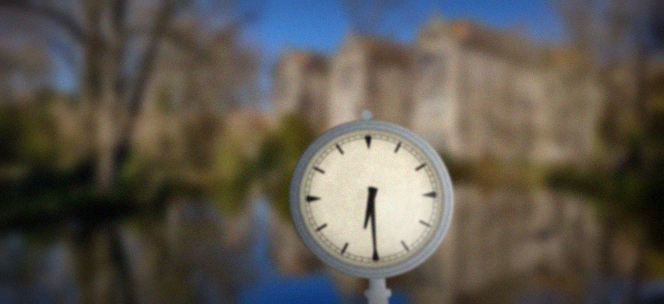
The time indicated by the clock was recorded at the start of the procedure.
6:30
